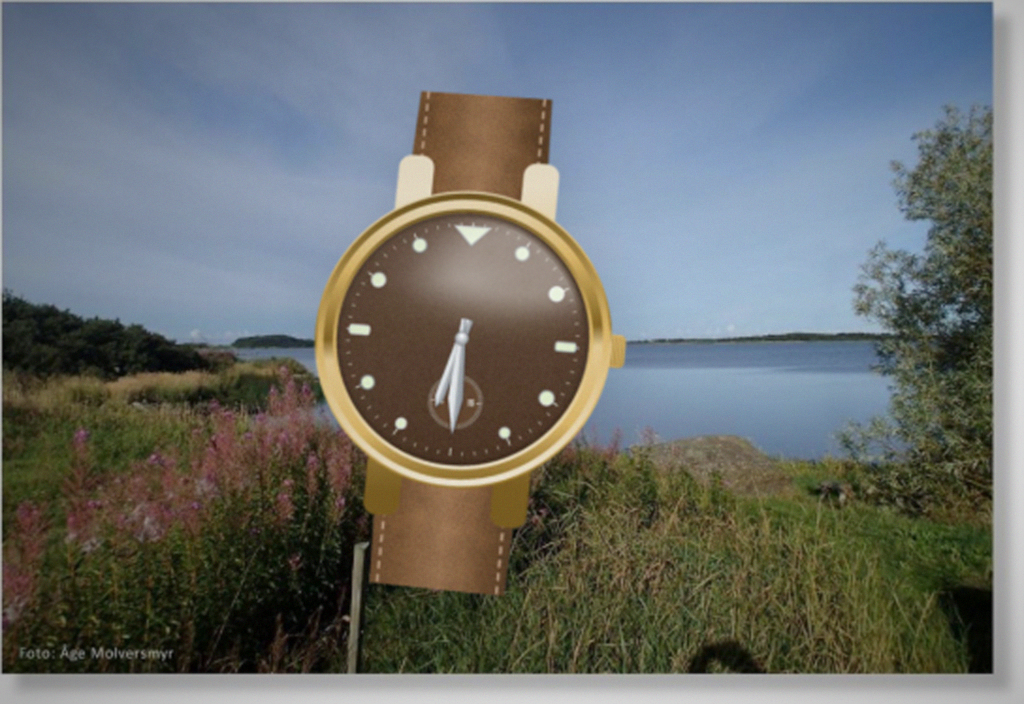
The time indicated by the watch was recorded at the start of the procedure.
6:30
